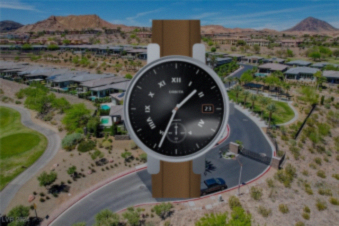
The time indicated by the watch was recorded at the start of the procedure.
1:34
